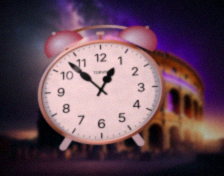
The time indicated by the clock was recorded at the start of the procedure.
12:53
